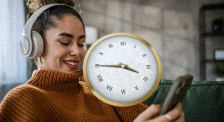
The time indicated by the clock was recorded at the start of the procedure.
3:45
